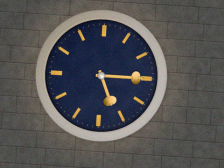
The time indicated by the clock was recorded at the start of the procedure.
5:15
